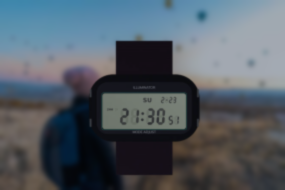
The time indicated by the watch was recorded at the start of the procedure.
21:30:51
